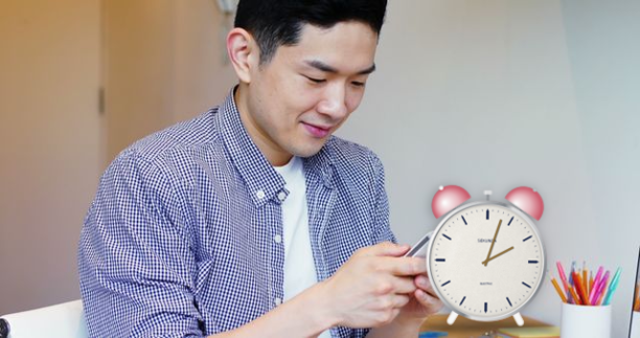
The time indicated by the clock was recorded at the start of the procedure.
2:03
